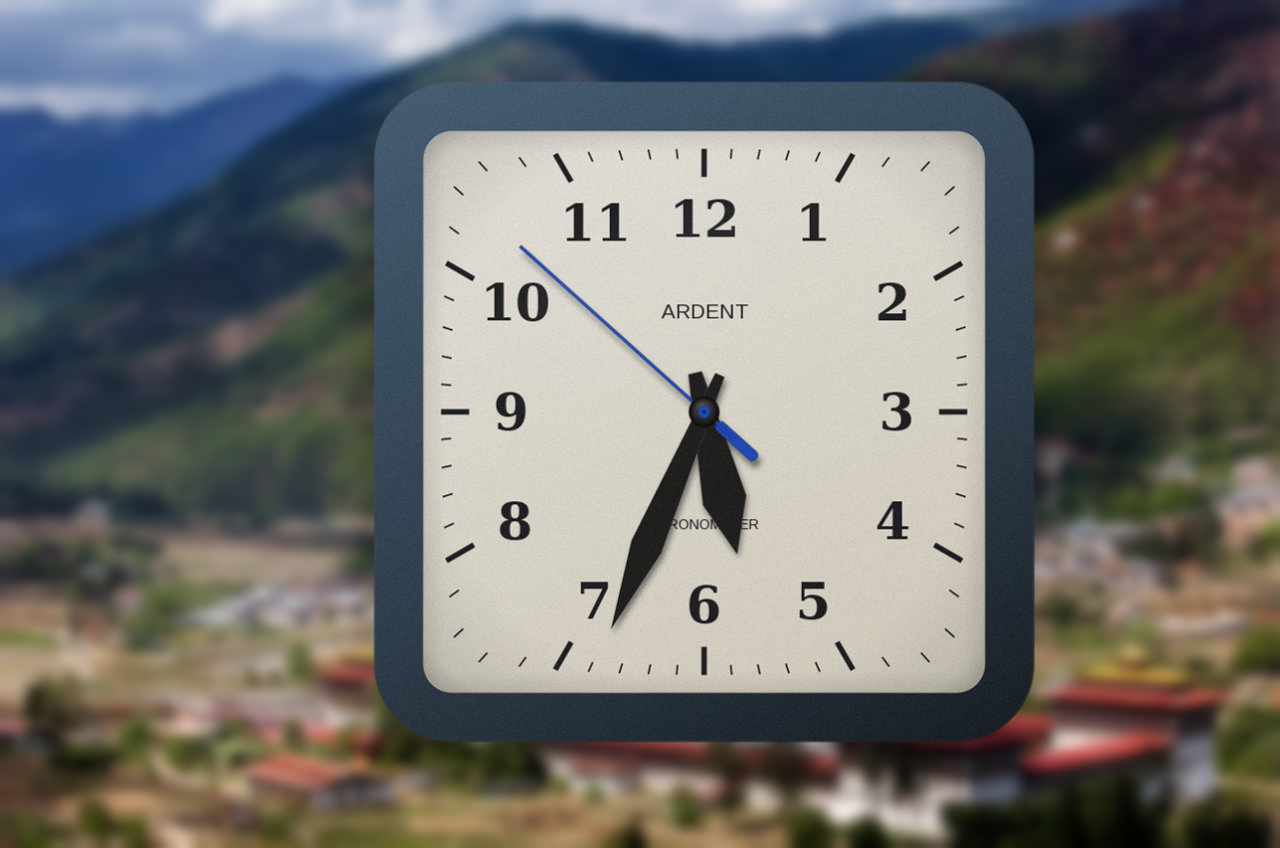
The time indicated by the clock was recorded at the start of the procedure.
5:33:52
